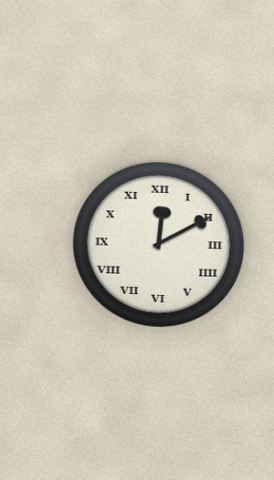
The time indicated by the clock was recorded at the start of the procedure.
12:10
